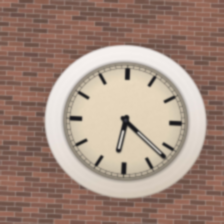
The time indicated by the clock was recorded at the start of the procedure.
6:22
